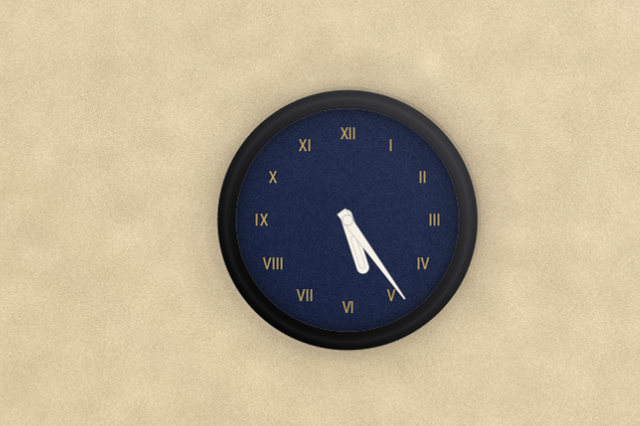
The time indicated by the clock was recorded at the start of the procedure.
5:24
